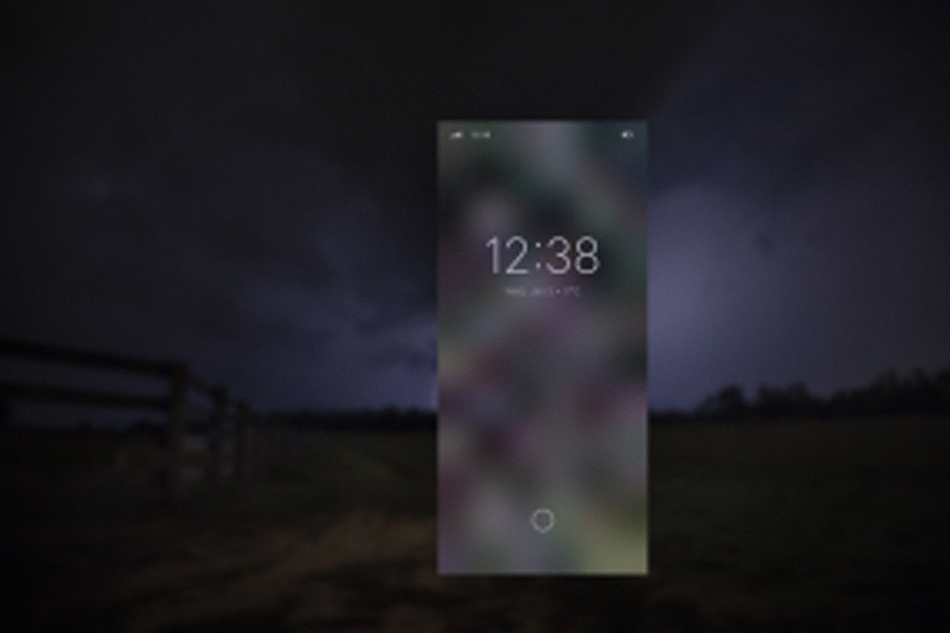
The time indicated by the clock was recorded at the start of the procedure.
12:38
